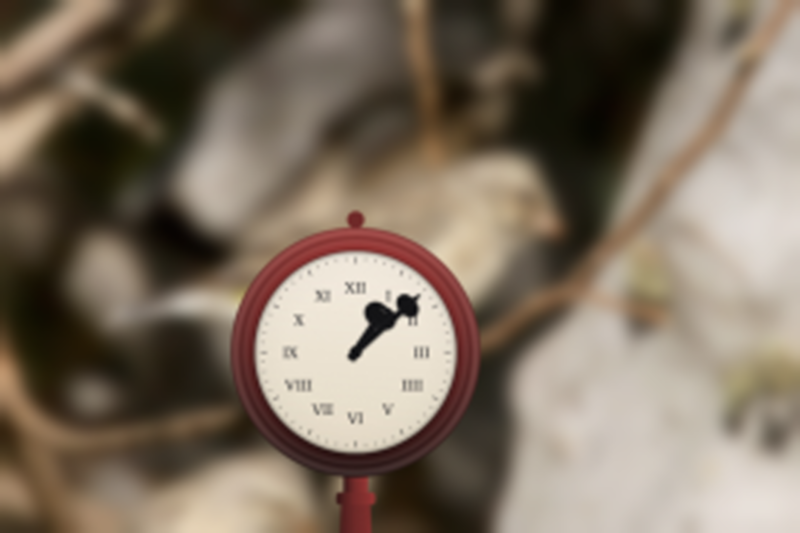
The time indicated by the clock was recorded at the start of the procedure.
1:08
